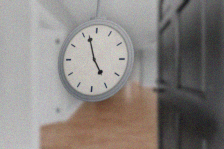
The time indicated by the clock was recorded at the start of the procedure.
4:57
